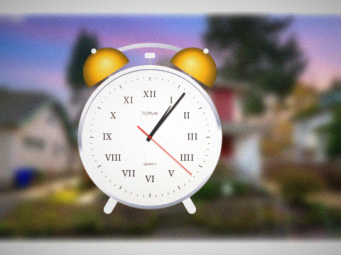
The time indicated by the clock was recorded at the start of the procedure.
1:06:22
